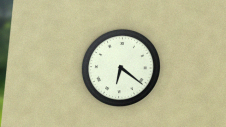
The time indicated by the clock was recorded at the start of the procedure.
6:21
